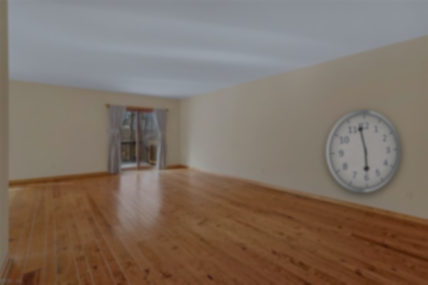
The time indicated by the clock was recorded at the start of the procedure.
5:58
